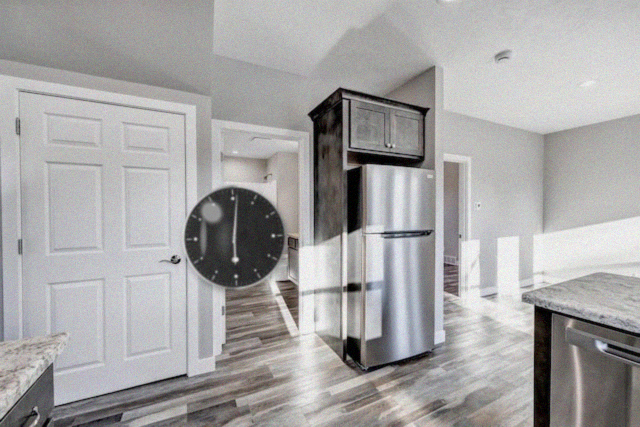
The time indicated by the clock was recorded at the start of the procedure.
6:01
